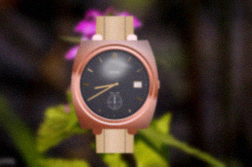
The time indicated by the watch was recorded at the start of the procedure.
8:40
